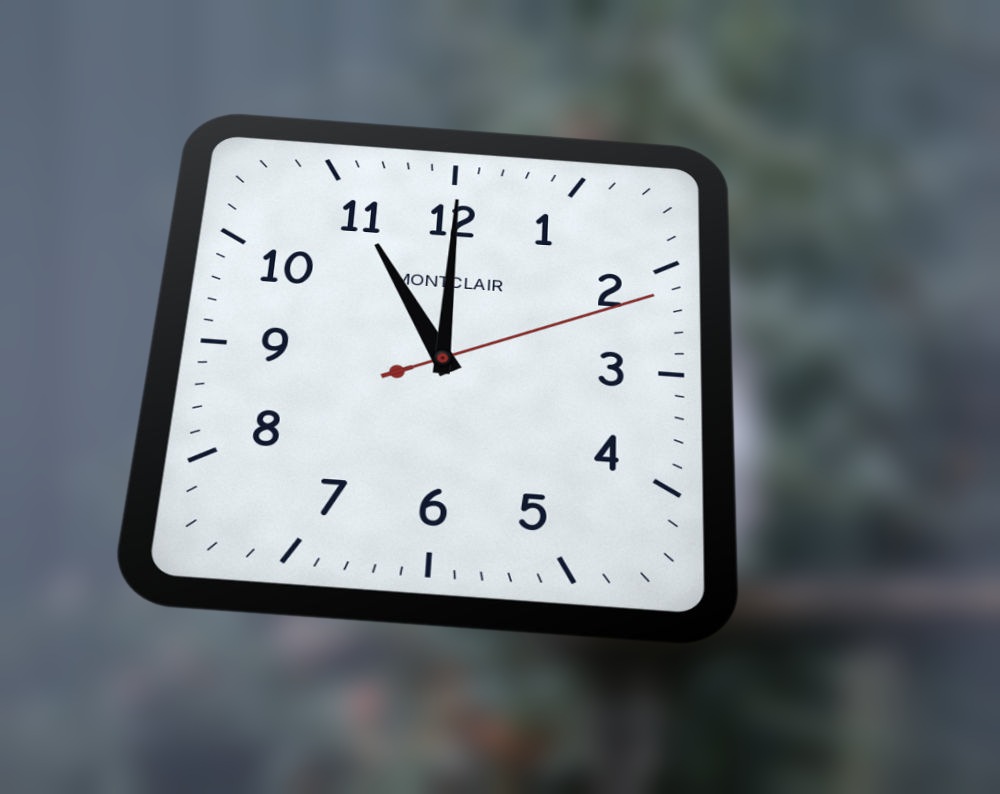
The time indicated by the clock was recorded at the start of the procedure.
11:00:11
